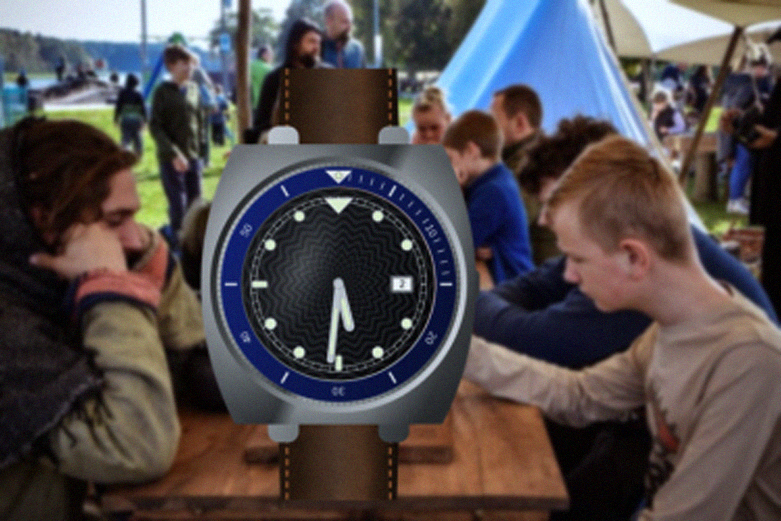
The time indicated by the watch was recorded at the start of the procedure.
5:31
